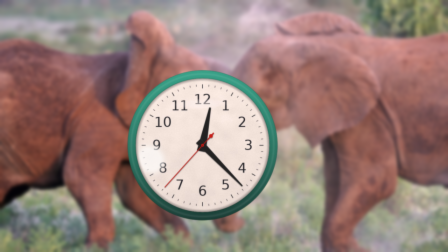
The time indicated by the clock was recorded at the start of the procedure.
12:22:37
